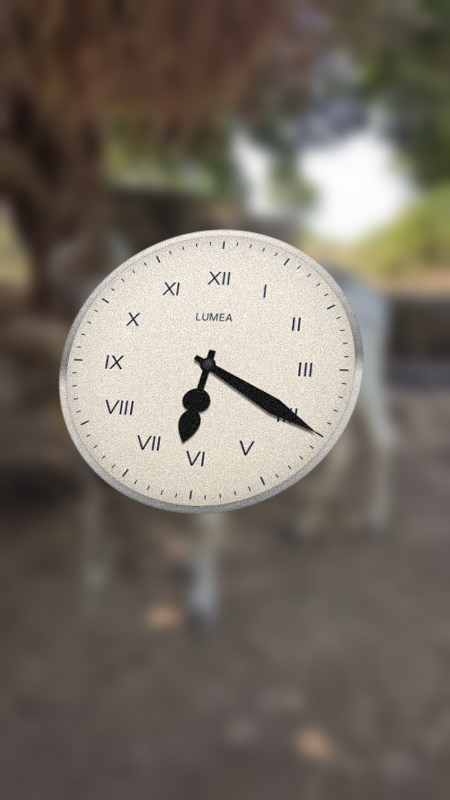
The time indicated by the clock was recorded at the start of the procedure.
6:20
